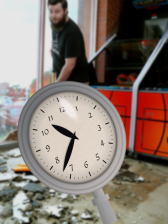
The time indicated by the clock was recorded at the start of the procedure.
10:37
